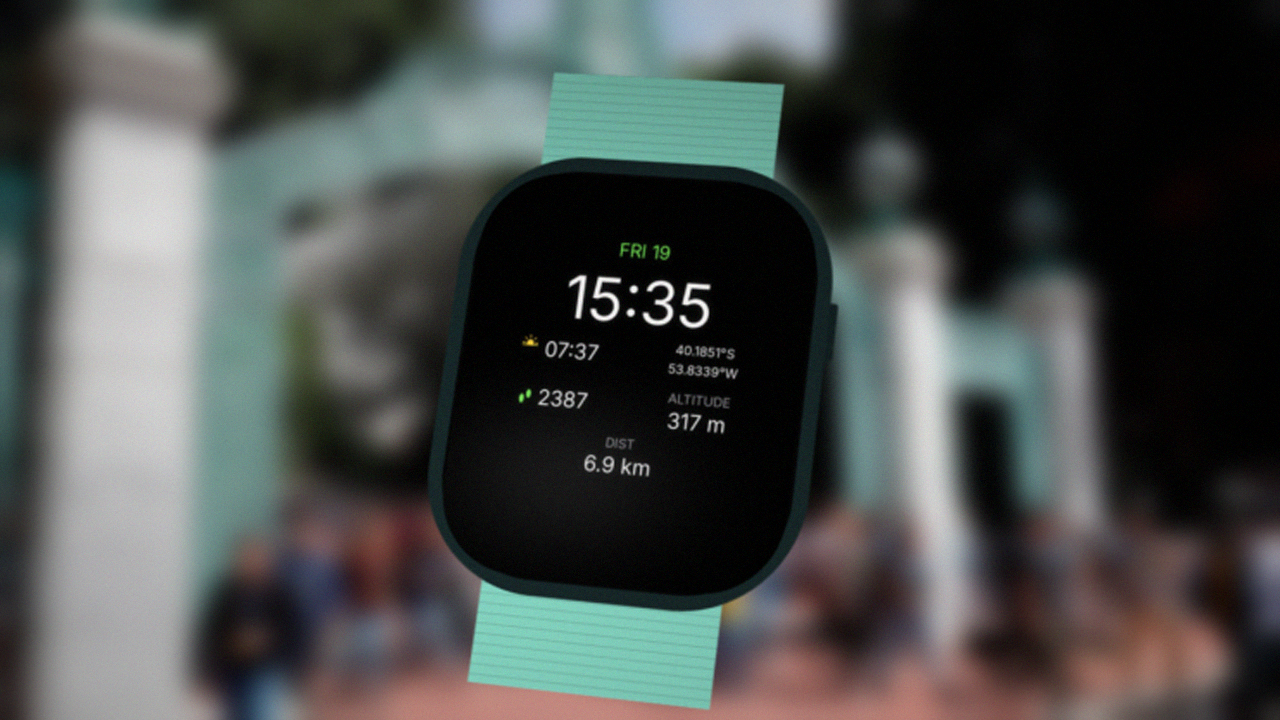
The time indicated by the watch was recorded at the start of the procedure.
15:35
